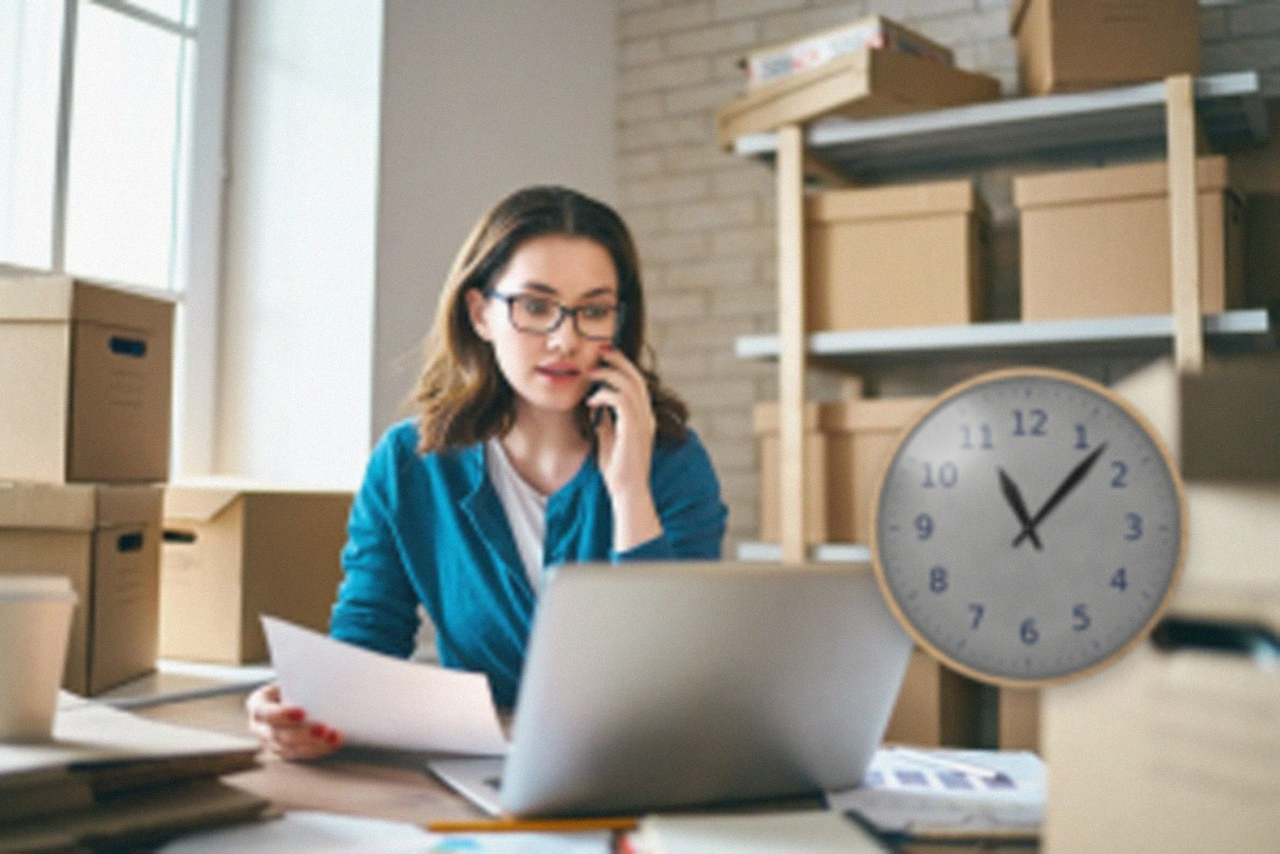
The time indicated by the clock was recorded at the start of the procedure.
11:07
